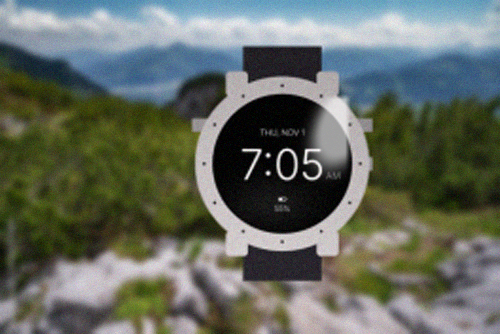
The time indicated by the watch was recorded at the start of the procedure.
7:05
